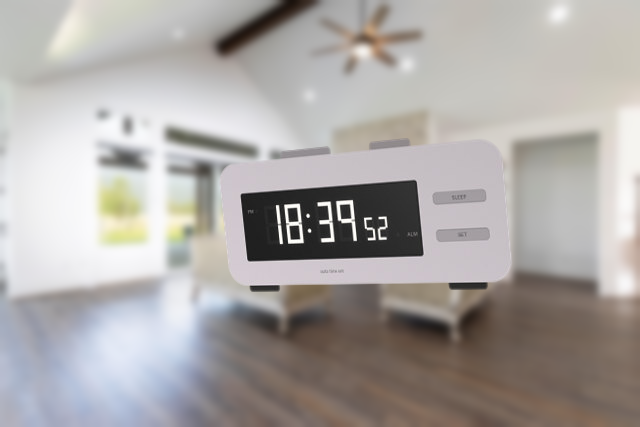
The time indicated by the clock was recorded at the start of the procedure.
18:39:52
